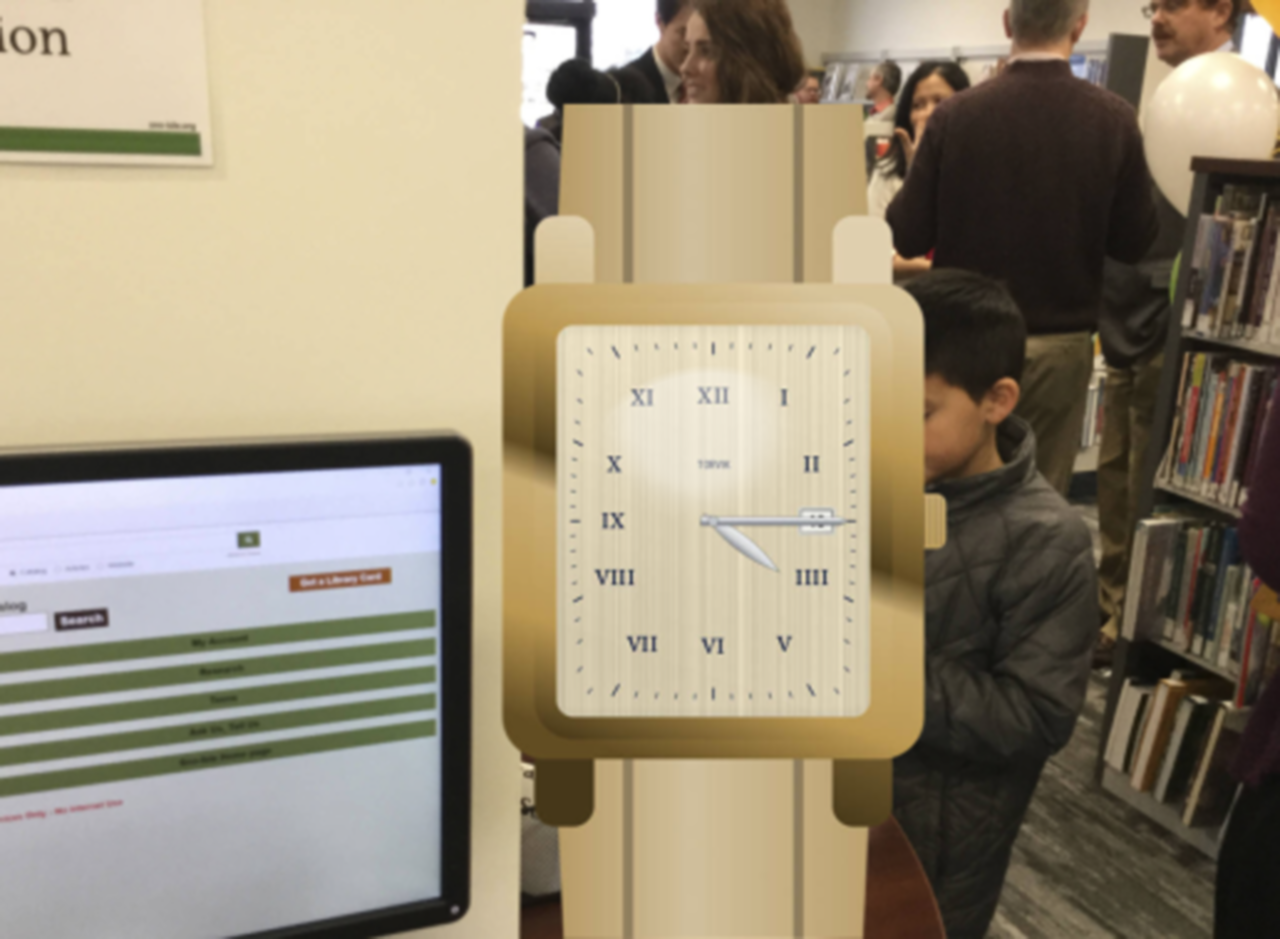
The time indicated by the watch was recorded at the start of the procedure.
4:15
